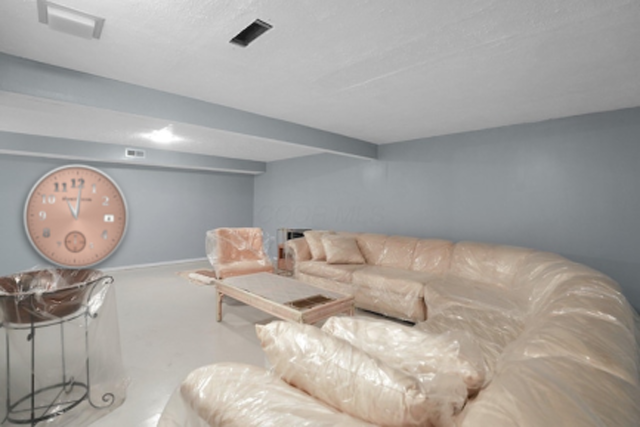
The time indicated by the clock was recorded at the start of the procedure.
11:01
